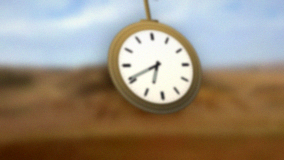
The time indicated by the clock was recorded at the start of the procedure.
6:41
